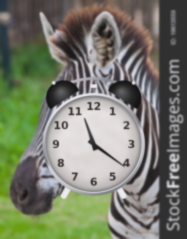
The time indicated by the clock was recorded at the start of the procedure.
11:21
